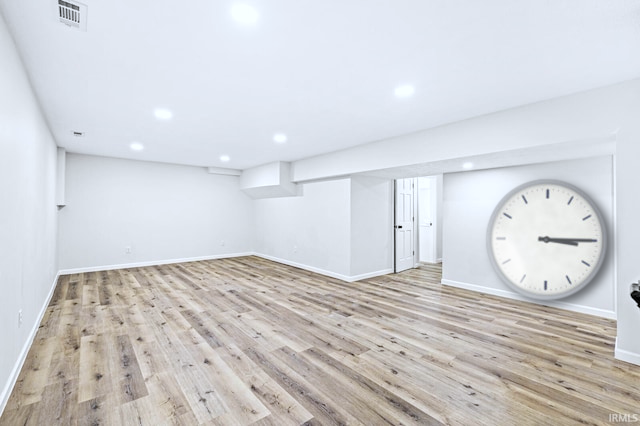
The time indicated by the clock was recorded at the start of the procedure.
3:15
